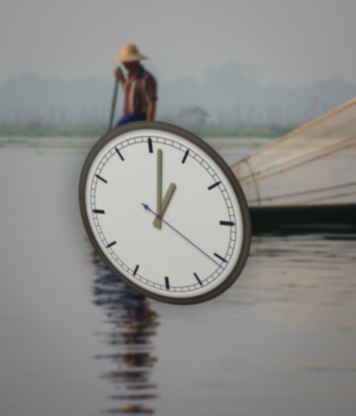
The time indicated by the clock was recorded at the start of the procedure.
1:01:21
